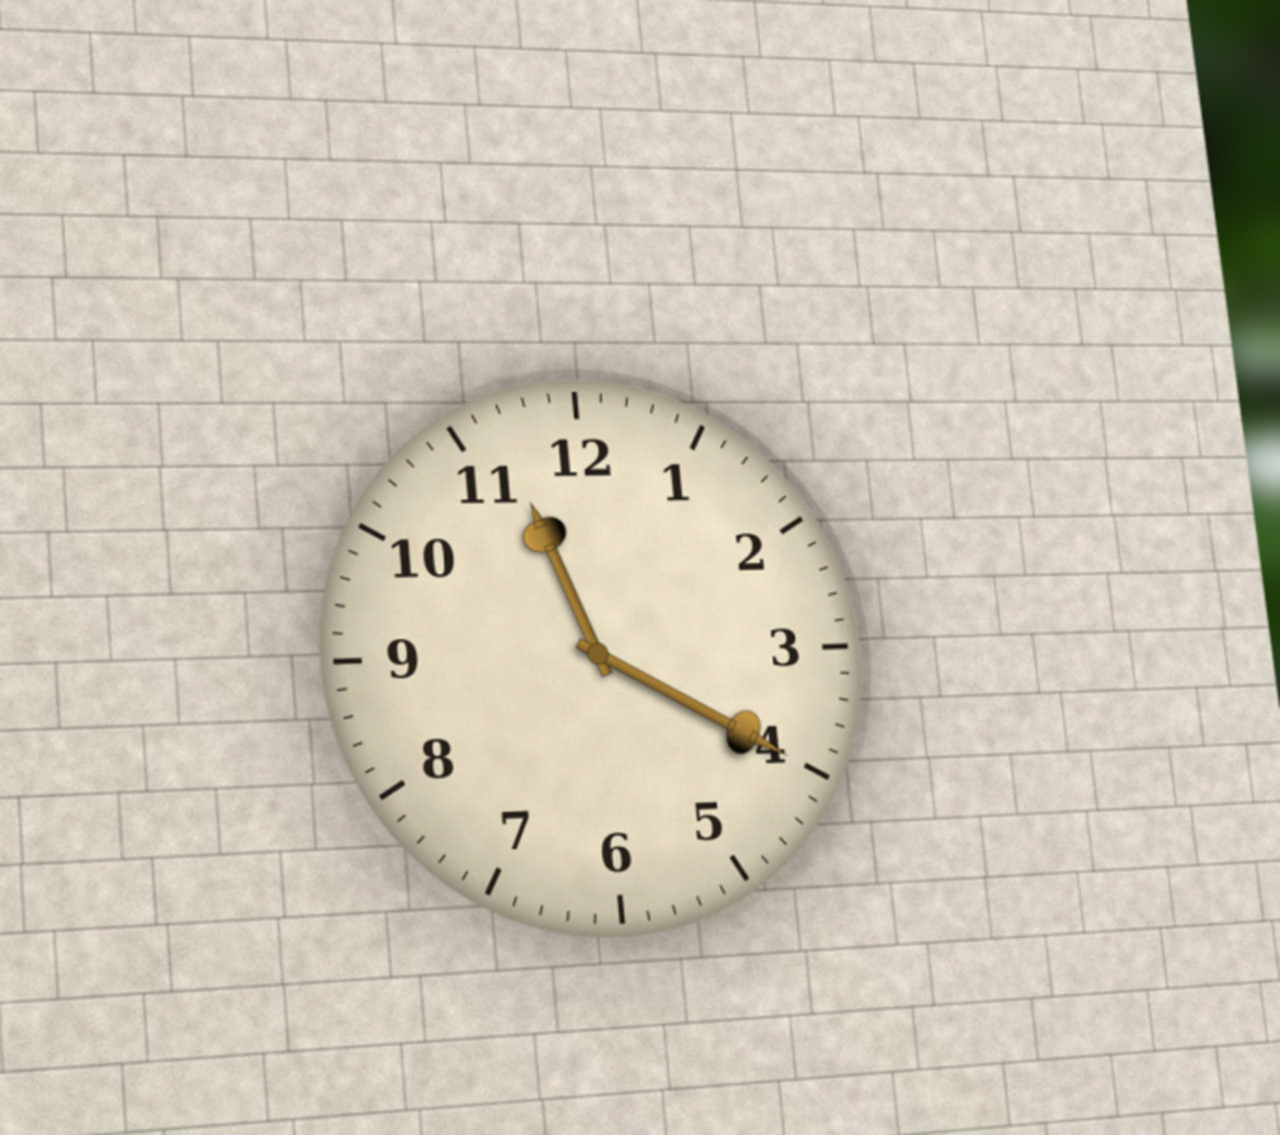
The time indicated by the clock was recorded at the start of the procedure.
11:20
